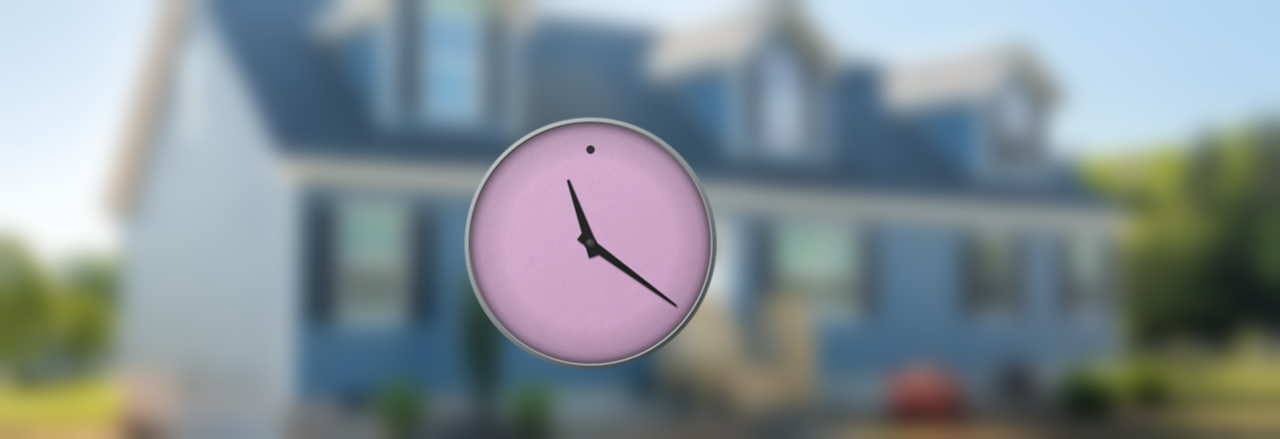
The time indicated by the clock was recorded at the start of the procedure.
11:21
